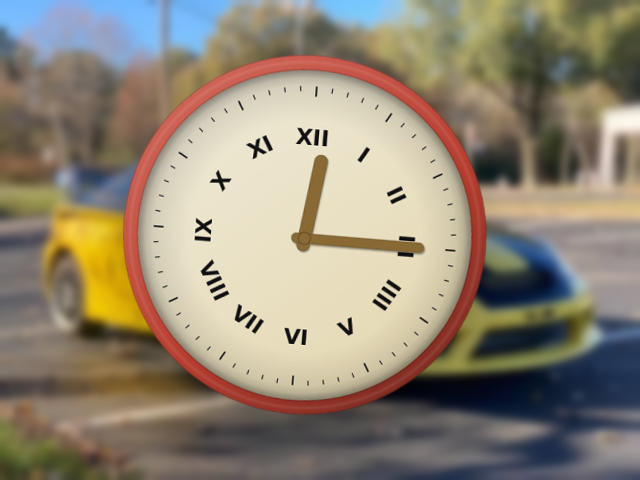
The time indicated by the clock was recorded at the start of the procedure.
12:15
